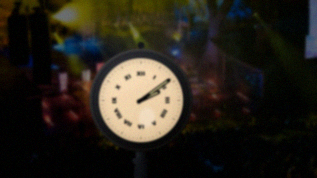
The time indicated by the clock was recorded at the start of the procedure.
2:09
